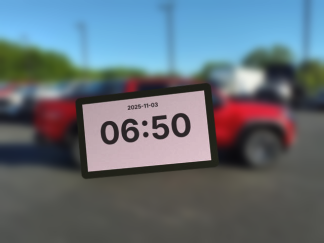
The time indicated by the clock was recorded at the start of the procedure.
6:50
